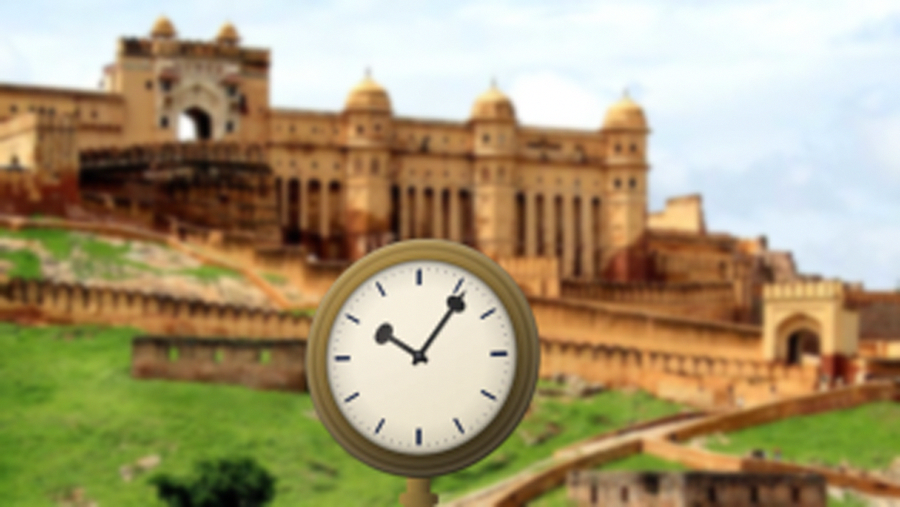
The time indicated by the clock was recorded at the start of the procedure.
10:06
